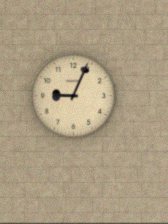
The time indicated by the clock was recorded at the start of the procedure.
9:04
